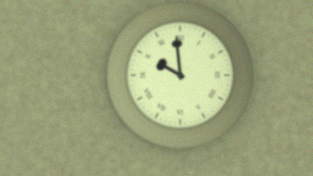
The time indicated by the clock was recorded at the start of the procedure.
9:59
